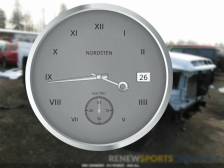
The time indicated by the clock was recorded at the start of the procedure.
3:44
